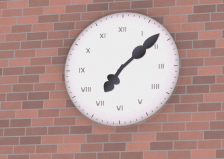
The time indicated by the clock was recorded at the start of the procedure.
7:08
